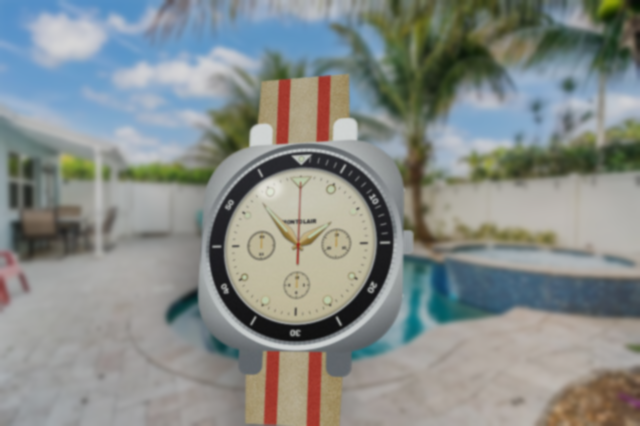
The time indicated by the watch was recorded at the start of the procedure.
1:53
